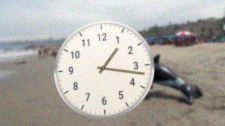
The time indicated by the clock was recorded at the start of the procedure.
1:17
